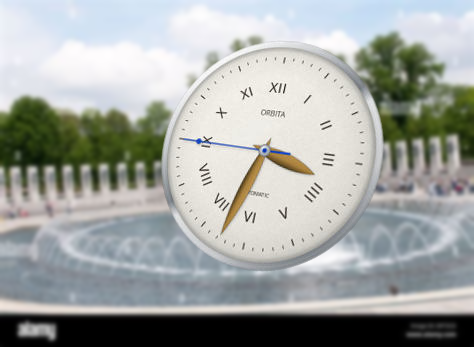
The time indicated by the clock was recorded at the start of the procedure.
3:32:45
